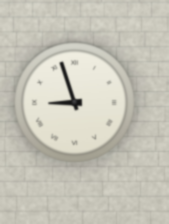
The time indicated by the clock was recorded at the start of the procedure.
8:57
